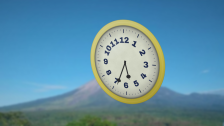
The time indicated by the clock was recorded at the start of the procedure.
5:34
